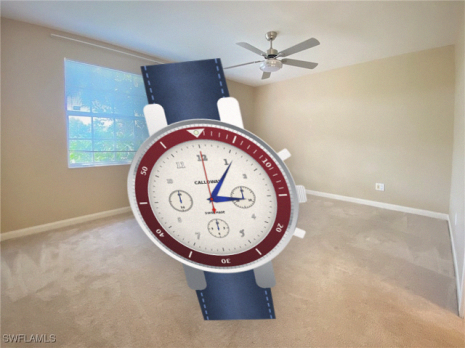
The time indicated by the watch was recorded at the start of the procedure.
3:06
